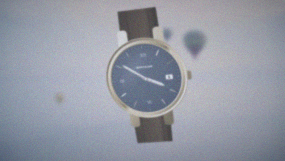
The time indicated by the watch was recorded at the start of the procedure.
3:51
